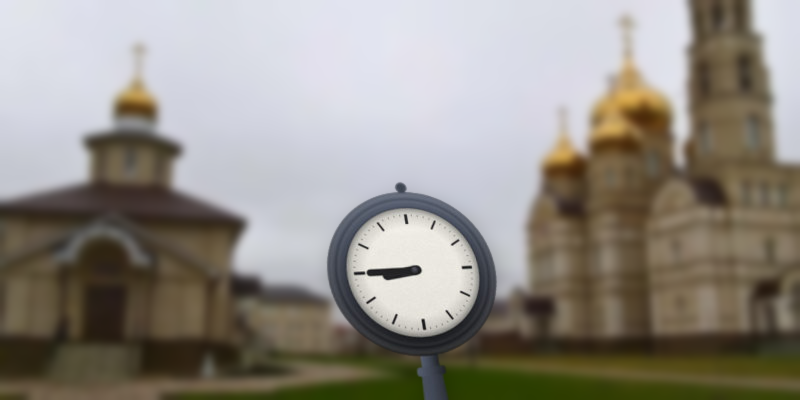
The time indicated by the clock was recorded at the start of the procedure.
8:45
